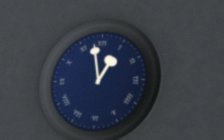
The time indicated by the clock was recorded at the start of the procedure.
12:58
